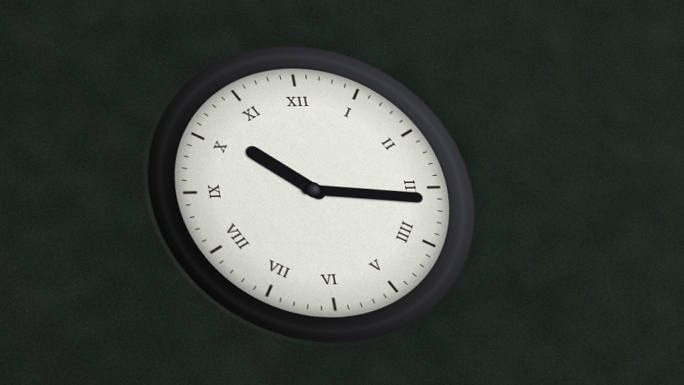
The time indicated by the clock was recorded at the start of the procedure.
10:16
